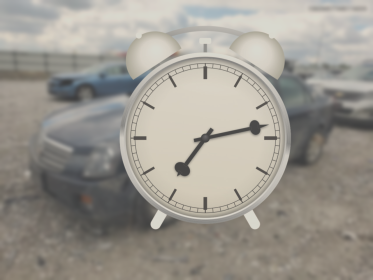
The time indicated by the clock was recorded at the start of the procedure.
7:13
